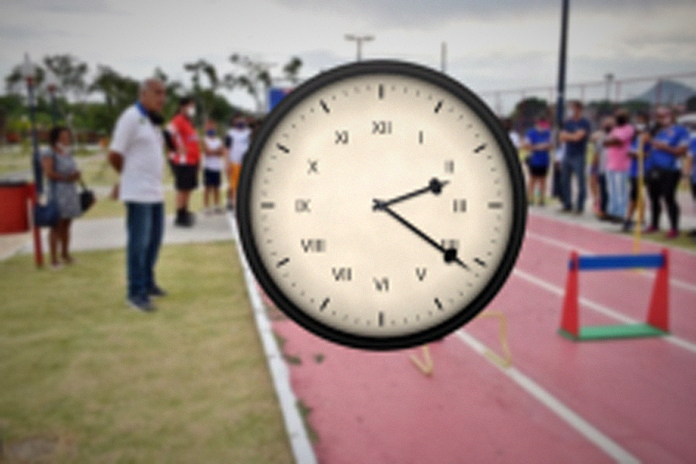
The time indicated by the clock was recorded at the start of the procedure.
2:21
